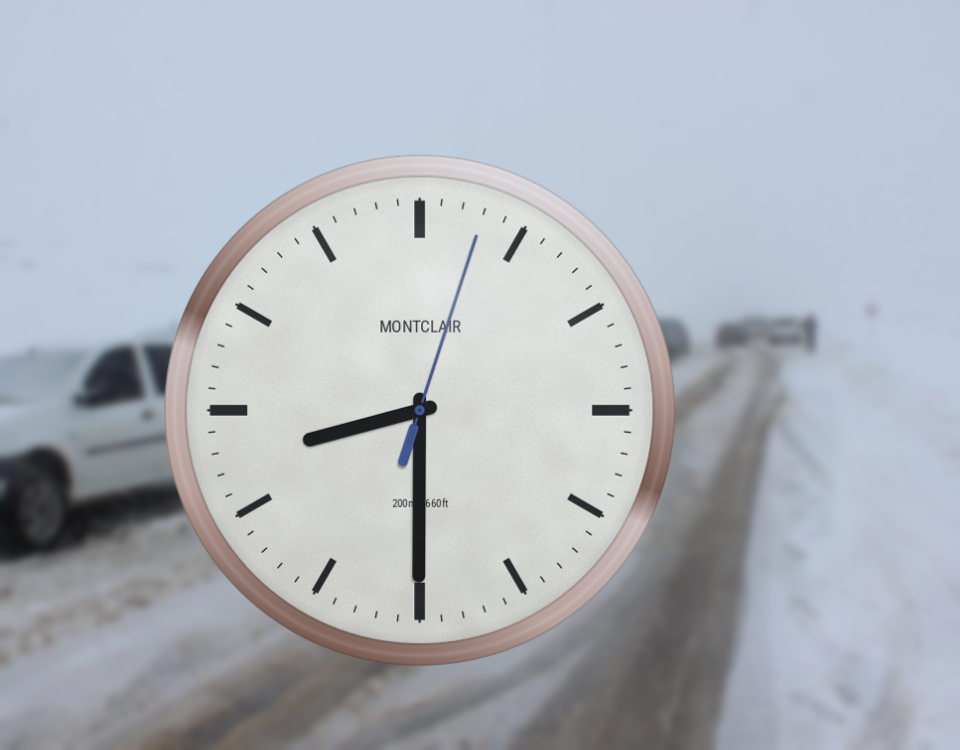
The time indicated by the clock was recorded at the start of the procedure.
8:30:03
